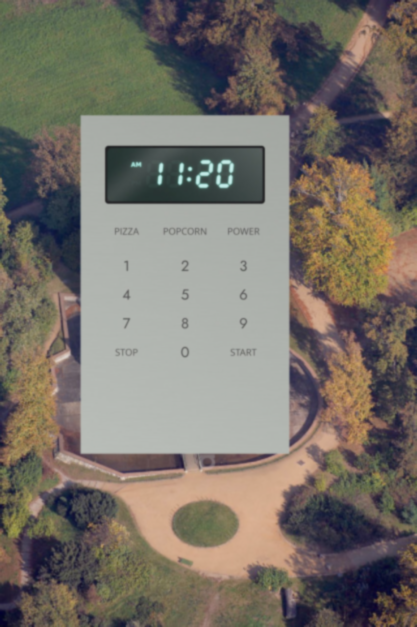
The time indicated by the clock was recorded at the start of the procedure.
11:20
